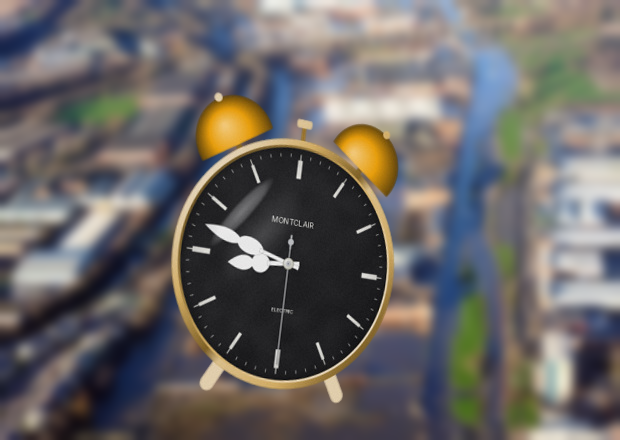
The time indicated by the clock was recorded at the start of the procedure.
8:47:30
